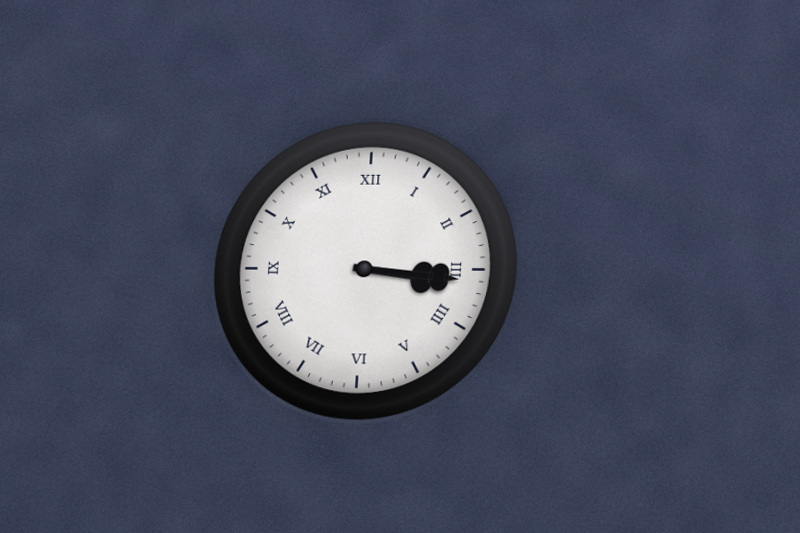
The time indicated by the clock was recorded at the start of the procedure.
3:16
